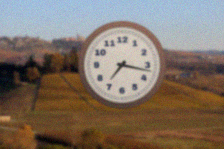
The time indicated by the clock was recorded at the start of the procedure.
7:17
